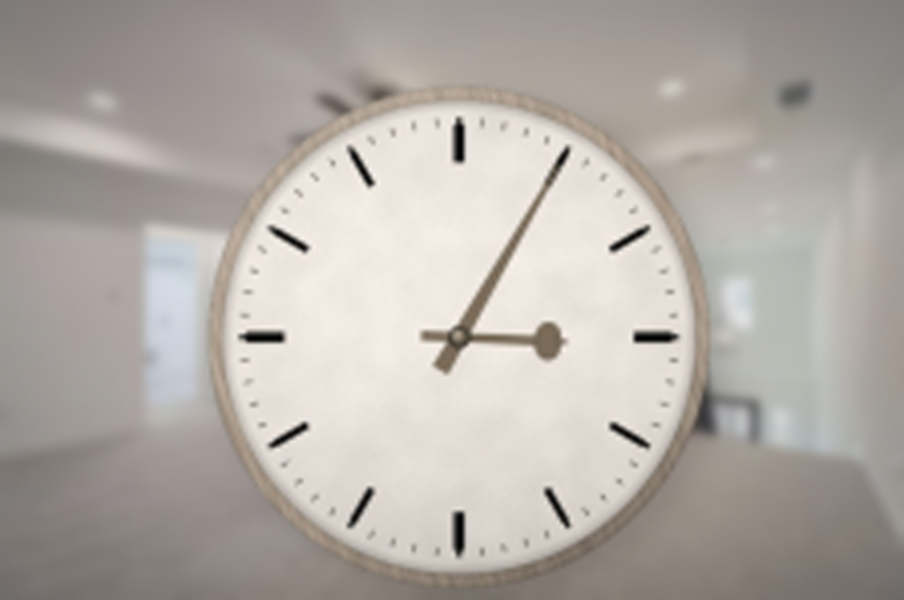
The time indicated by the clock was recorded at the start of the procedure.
3:05
